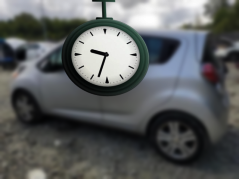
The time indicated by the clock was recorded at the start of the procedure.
9:33
